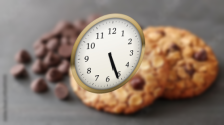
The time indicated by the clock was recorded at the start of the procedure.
5:26
